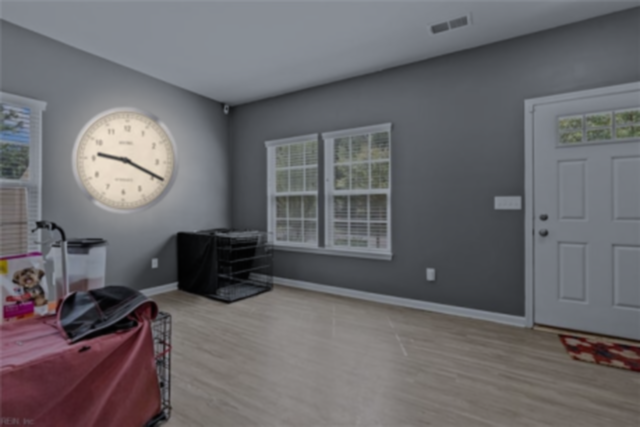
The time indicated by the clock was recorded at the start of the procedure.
9:19
